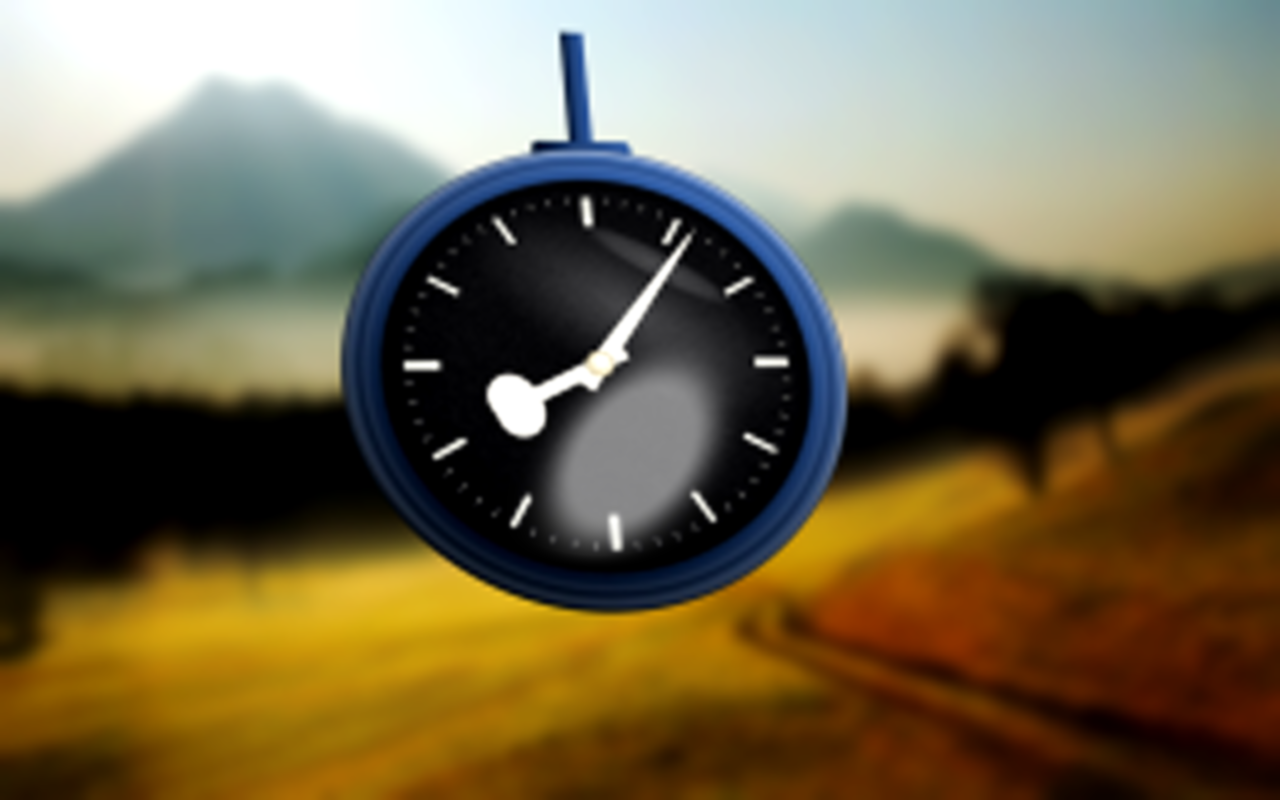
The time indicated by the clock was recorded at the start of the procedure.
8:06
